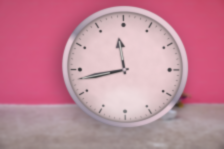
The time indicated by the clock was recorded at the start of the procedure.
11:43
